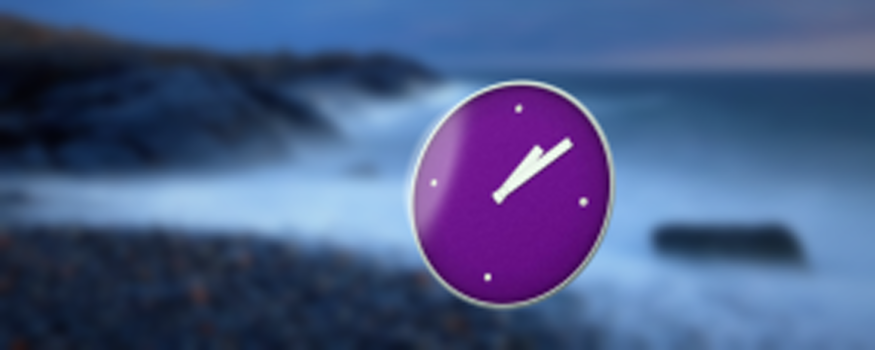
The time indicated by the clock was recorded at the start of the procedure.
1:08
